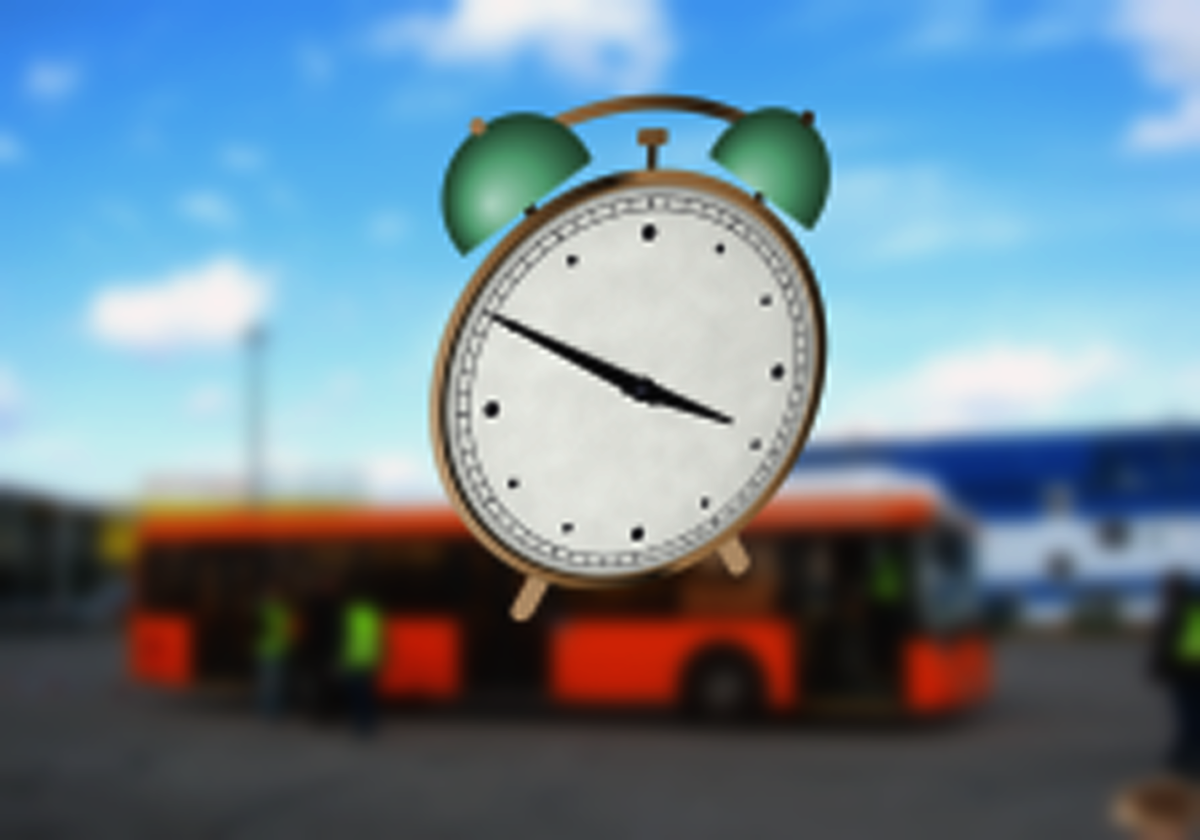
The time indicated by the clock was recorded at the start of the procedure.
3:50
